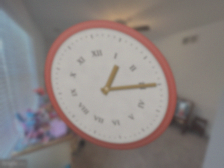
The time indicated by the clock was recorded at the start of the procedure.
1:15
